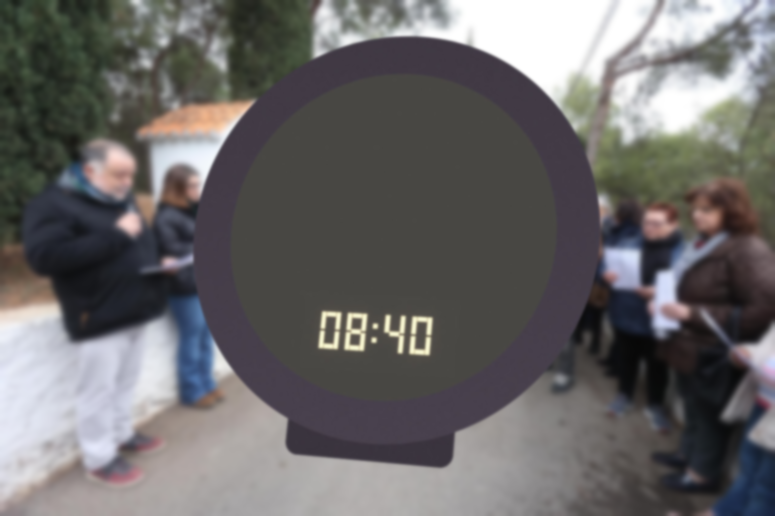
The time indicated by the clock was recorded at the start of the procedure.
8:40
